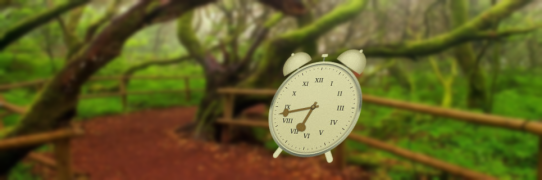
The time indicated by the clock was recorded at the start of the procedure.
6:43
